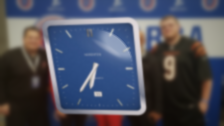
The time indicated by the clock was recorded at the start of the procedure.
6:36
